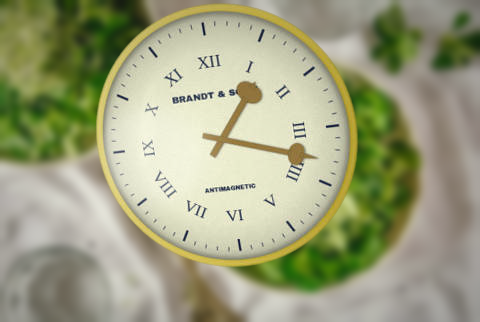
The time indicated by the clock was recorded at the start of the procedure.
1:18
